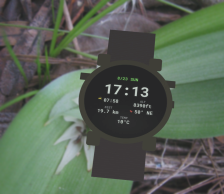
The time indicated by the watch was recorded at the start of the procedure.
17:13
